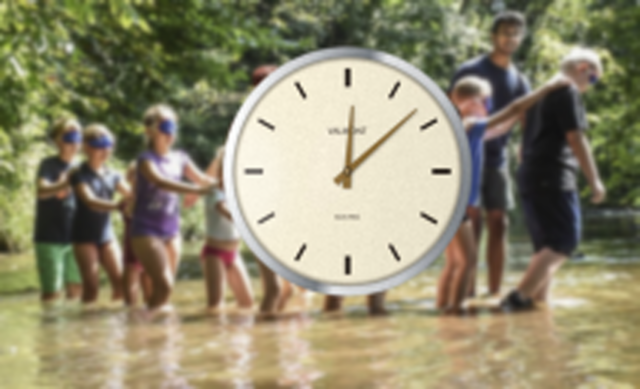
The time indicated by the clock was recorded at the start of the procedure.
12:08
